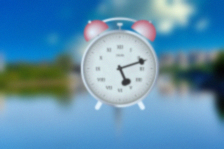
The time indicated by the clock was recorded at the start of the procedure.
5:12
